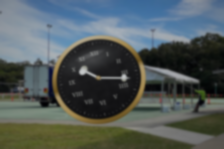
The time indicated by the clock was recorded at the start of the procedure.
10:17
